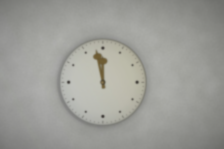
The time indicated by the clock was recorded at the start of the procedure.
11:58
